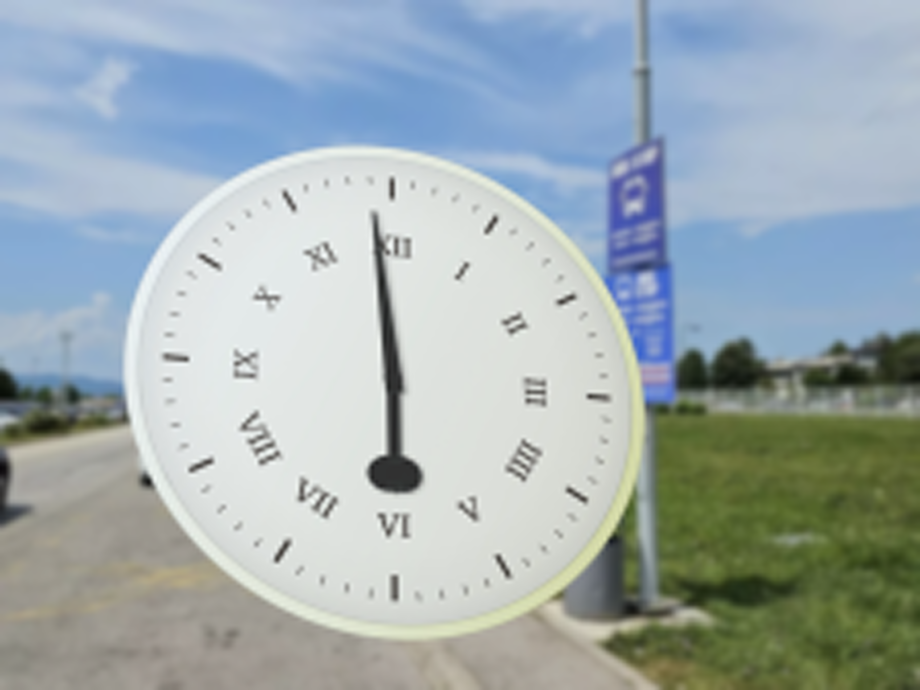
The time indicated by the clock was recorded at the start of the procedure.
5:59
